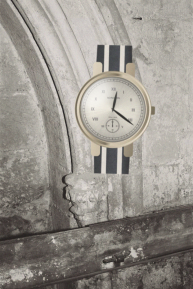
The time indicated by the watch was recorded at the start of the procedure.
12:21
